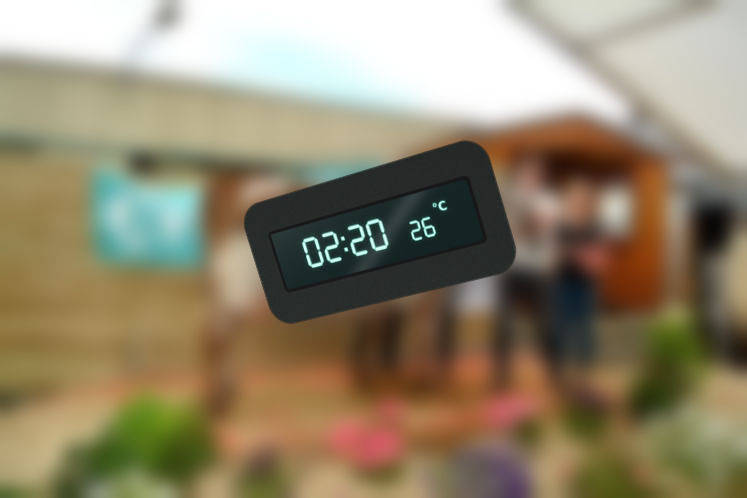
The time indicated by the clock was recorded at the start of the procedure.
2:20
